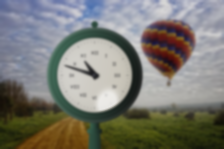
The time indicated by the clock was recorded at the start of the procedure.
10:48
